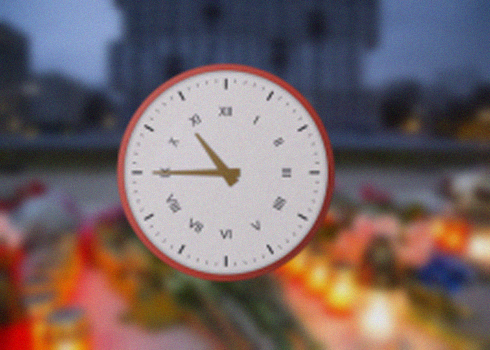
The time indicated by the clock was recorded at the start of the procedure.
10:45
